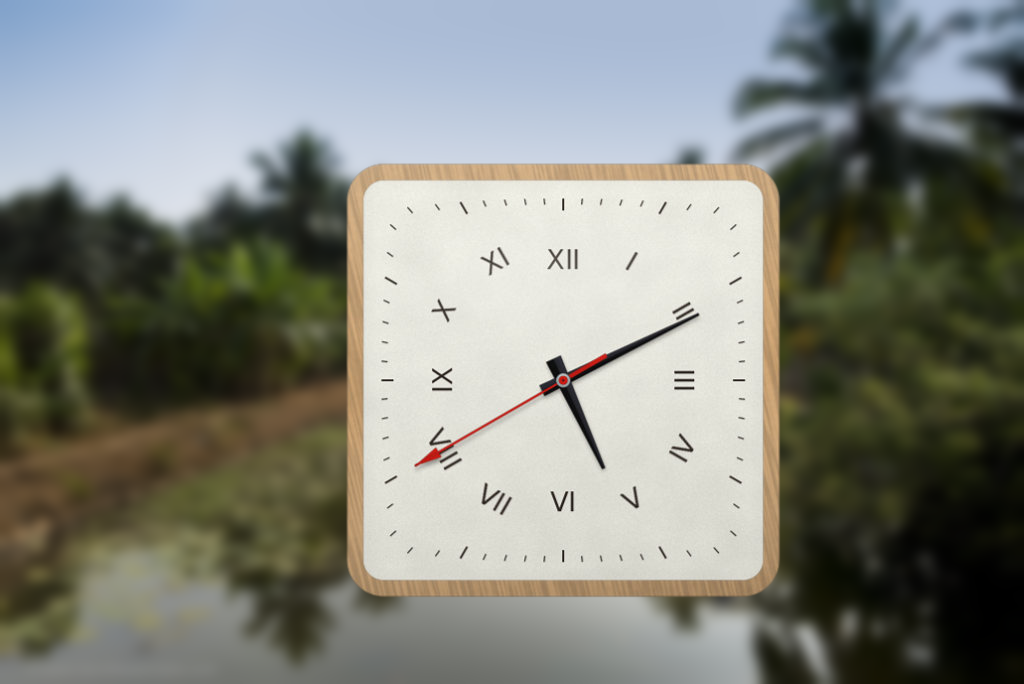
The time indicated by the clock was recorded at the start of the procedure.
5:10:40
